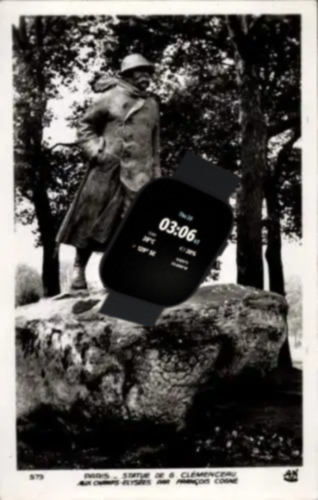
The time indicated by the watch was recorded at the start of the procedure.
3:06
